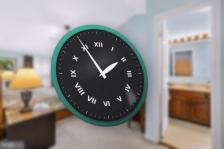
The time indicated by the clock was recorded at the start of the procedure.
1:55
